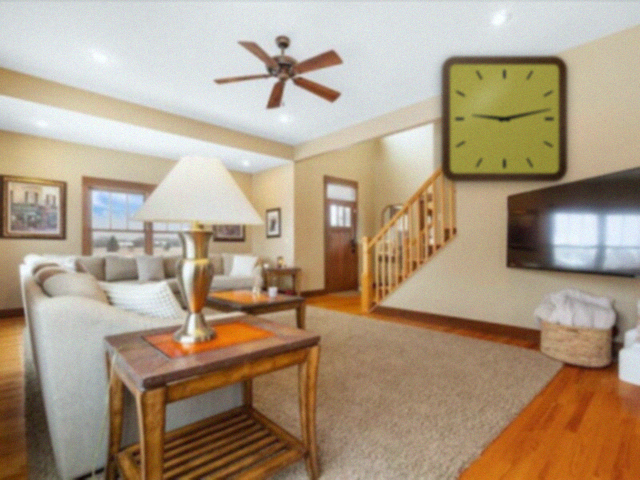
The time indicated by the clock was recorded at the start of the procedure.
9:13
